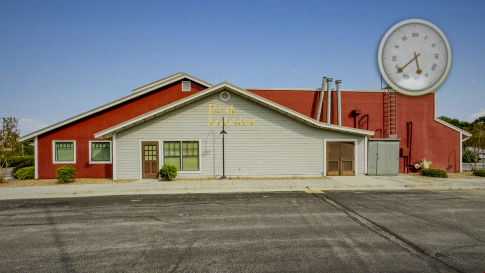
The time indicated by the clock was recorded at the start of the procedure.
5:39
